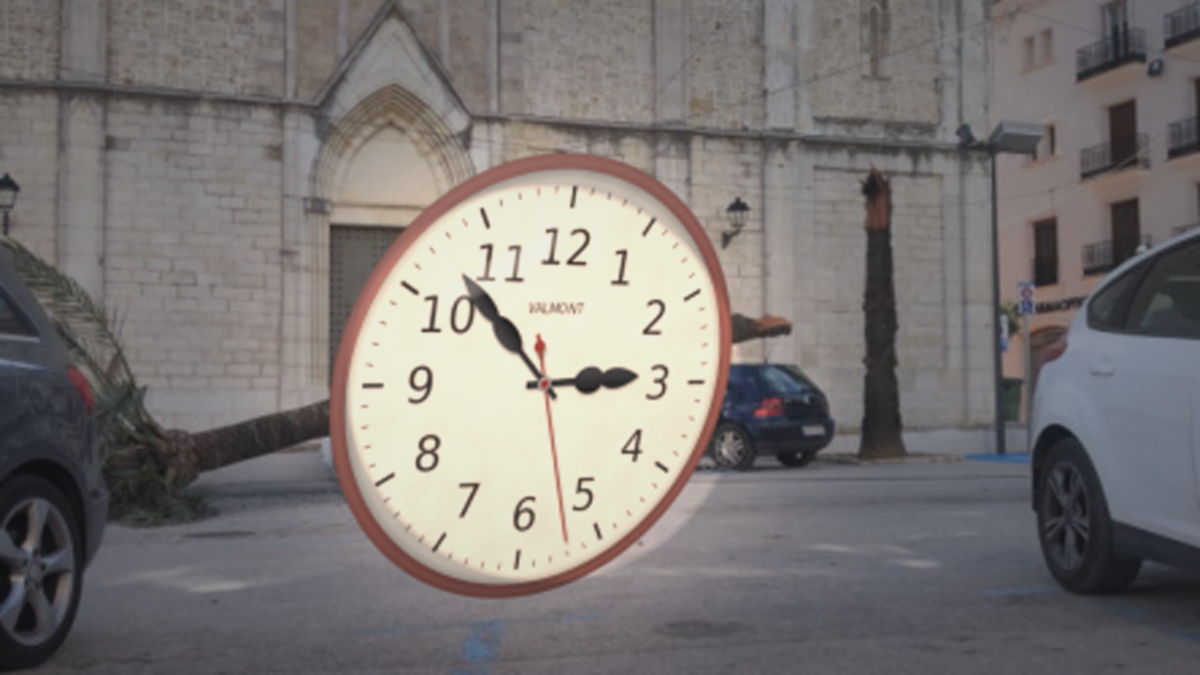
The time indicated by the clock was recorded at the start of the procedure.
2:52:27
